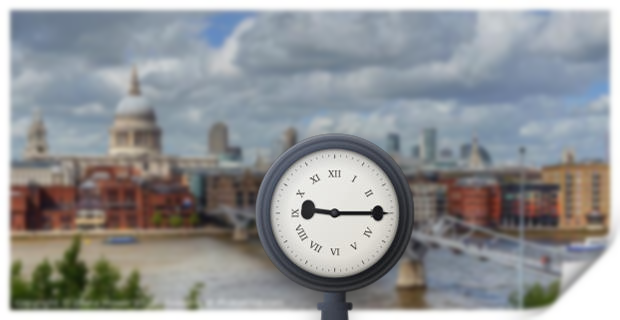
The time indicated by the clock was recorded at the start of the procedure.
9:15
